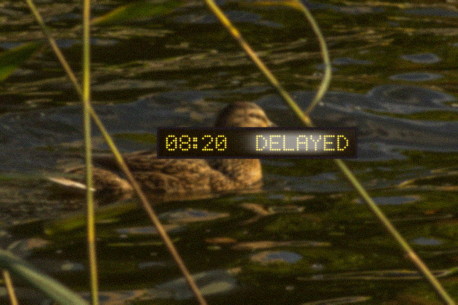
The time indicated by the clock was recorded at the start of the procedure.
8:20
